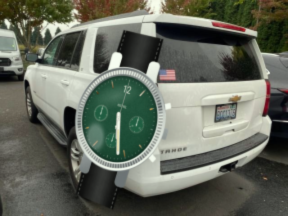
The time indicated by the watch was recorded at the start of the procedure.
5:27
